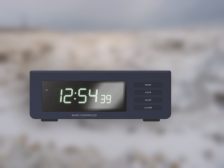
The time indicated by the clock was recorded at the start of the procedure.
12:54:39
